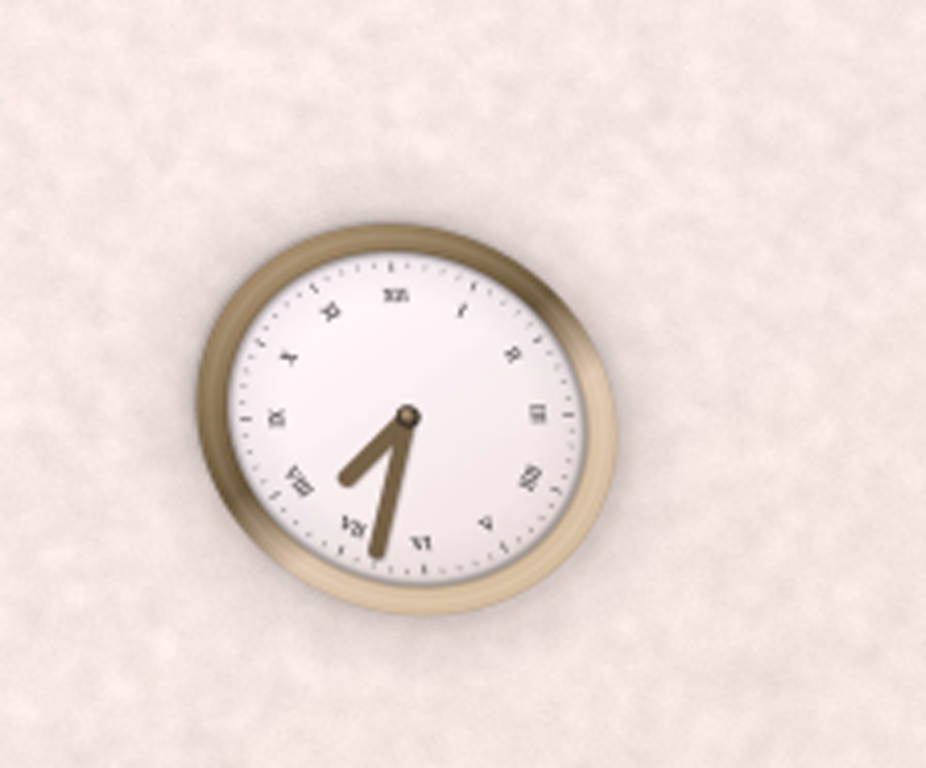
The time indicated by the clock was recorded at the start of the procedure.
7:33
